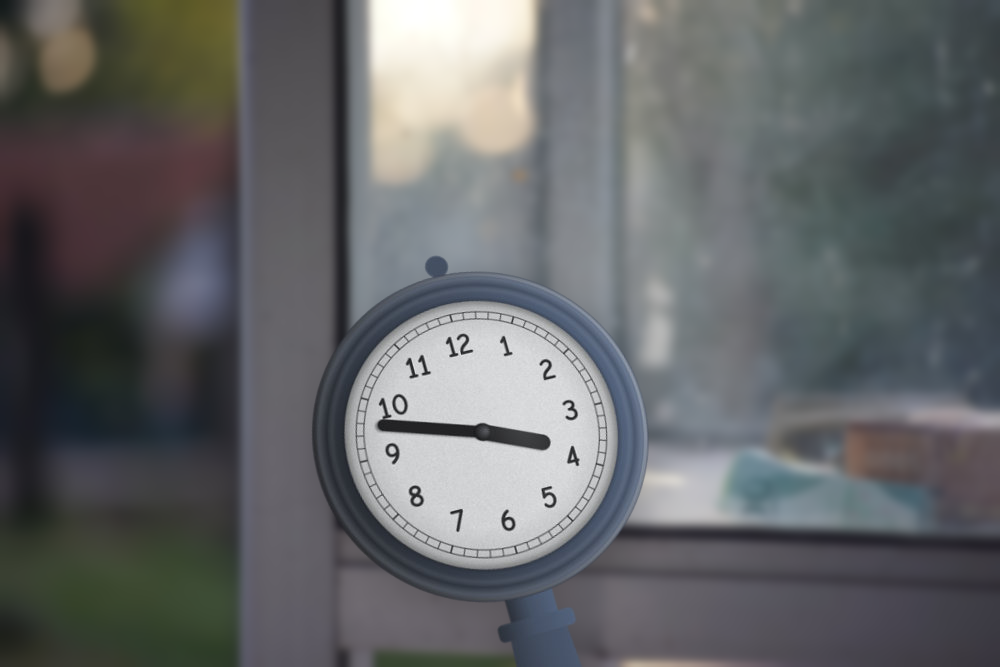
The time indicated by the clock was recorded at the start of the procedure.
3:48
